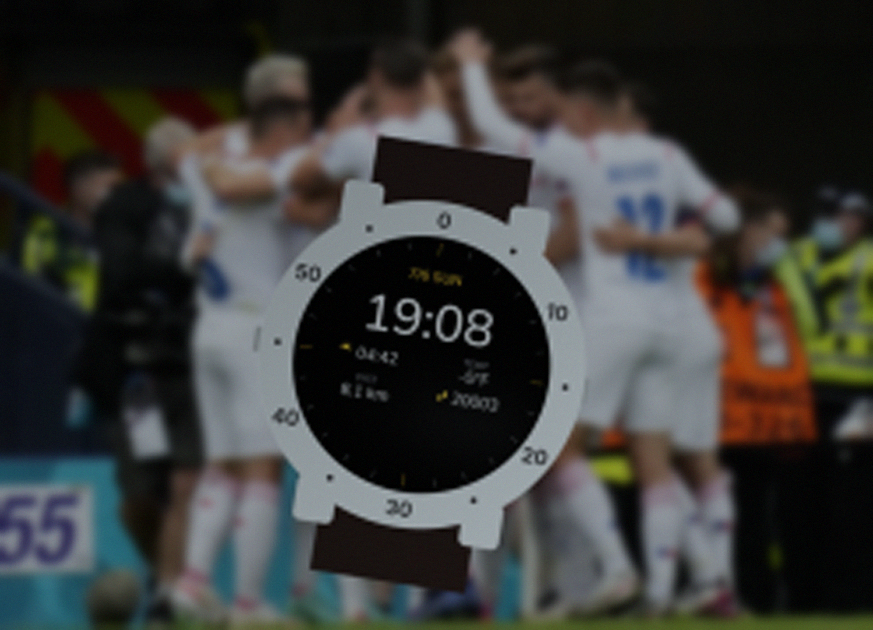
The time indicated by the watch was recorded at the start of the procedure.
19:08
